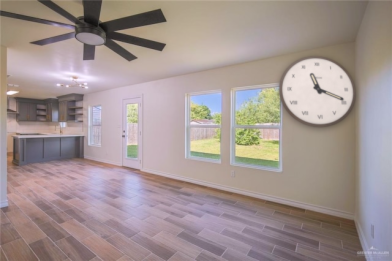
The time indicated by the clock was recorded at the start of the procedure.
11:19
